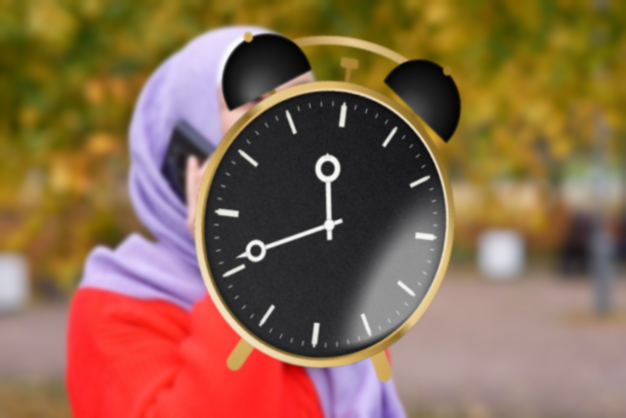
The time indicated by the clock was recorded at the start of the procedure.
11:41
